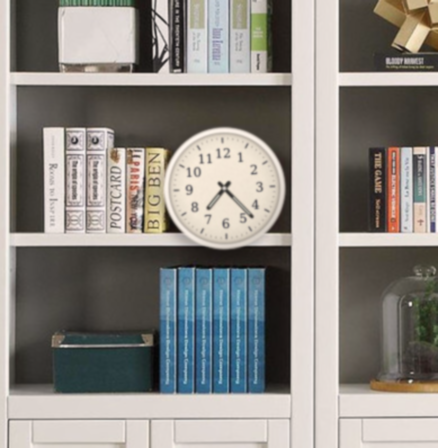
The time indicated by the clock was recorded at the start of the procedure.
7:23
